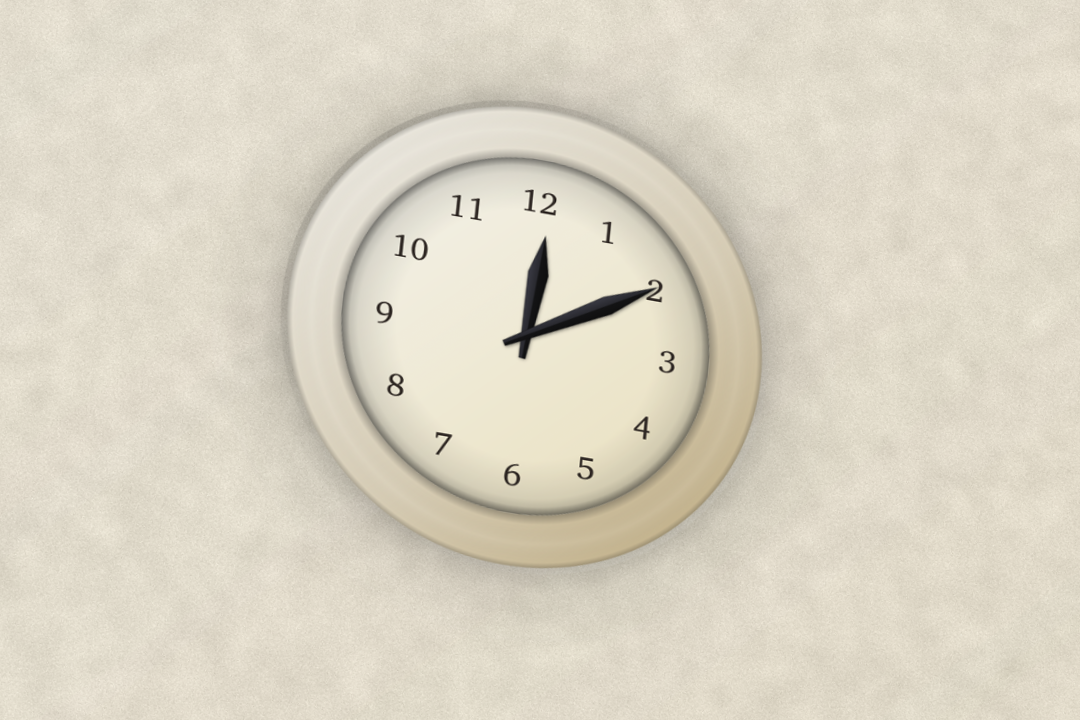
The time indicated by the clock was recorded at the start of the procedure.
12:10
